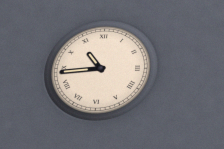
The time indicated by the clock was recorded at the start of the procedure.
10:44
